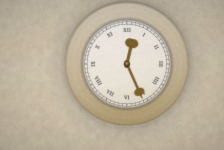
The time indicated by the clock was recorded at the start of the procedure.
12:26
